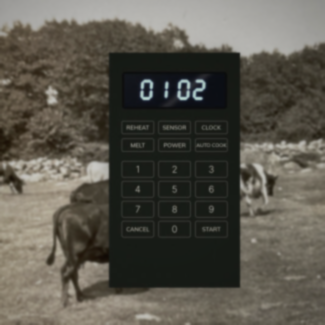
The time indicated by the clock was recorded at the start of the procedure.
1:02
